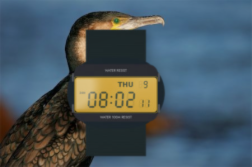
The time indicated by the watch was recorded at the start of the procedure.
8:02
